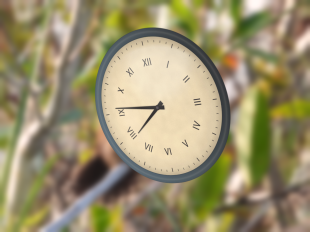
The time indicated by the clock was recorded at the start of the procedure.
7:46
